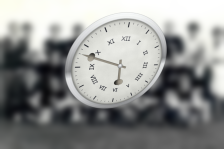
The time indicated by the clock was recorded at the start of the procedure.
5:48
